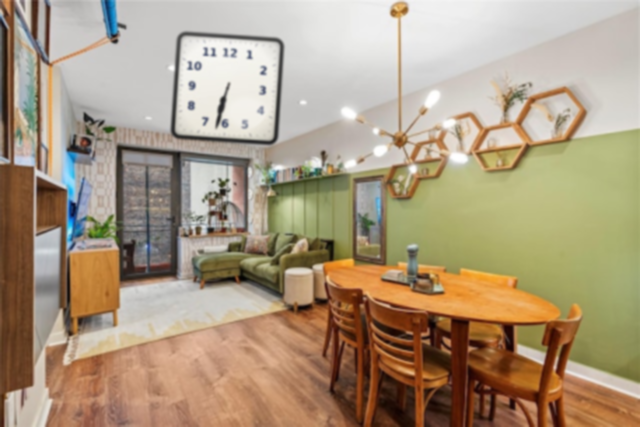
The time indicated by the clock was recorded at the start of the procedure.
6:32
